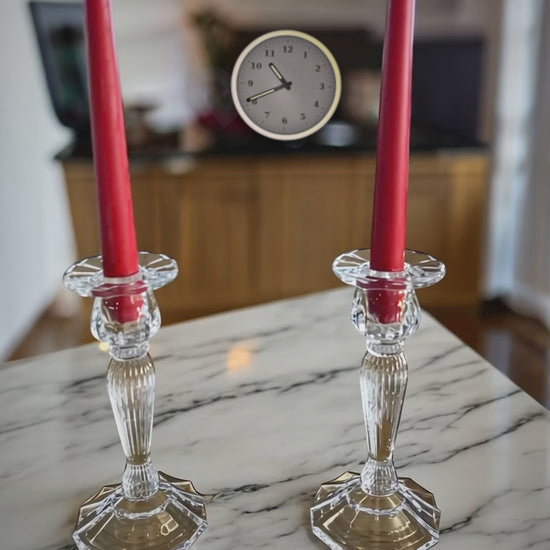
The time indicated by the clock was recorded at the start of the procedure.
10:41
